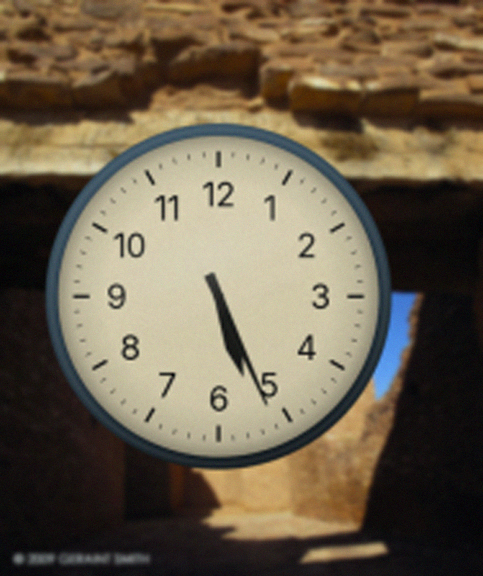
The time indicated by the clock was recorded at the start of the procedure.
5:26
